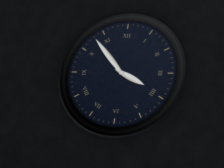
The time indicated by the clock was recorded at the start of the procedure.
3:53
